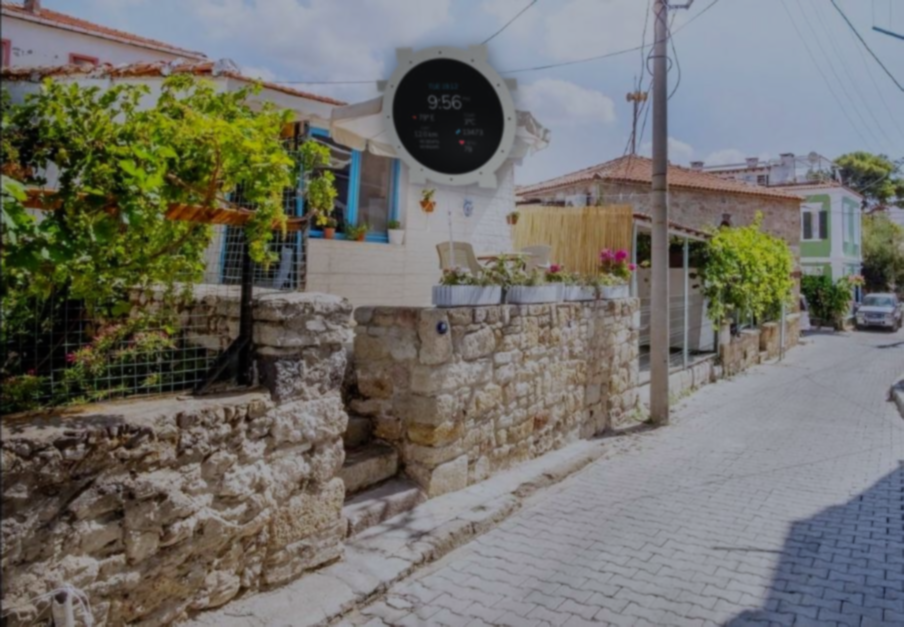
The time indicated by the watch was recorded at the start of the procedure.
9:56
